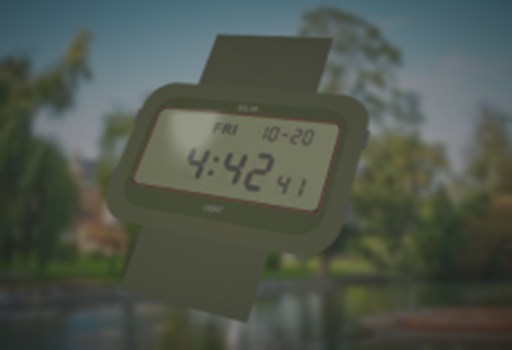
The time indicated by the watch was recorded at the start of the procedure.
4:42:41
